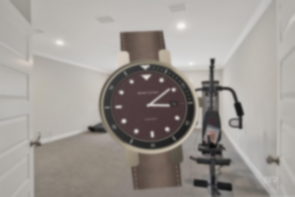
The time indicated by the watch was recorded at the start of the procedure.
3:09
